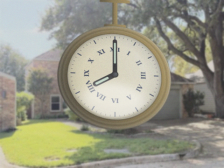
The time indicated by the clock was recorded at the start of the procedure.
8:00
